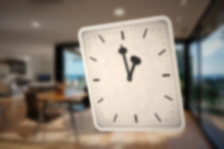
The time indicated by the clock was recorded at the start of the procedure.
12:59
